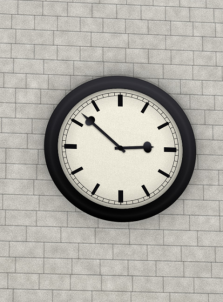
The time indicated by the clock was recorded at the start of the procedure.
2:52
